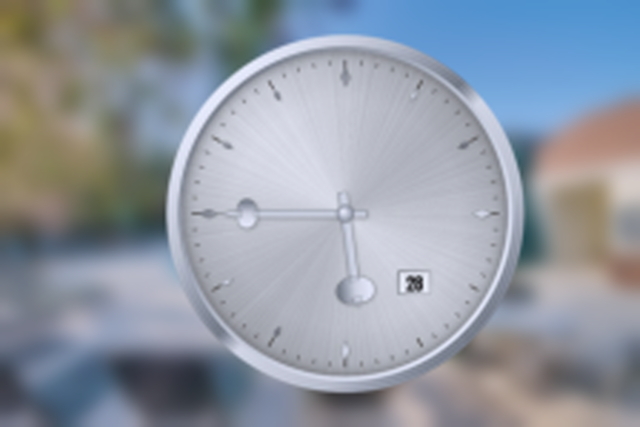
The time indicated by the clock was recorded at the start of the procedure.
5:45
